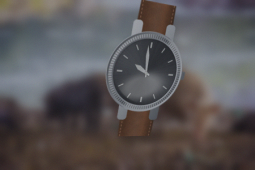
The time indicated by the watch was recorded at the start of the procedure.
9:59
